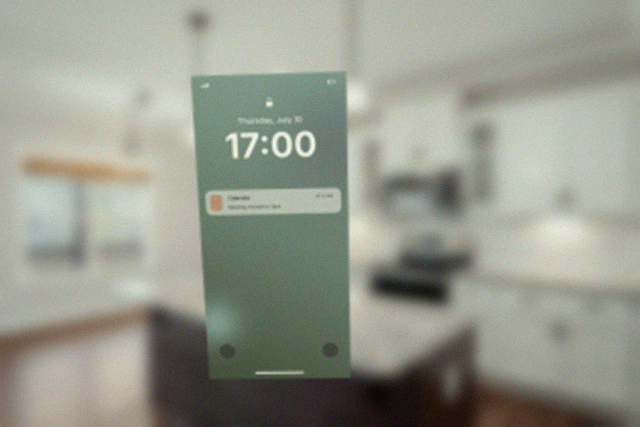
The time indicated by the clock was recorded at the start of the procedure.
17:00
